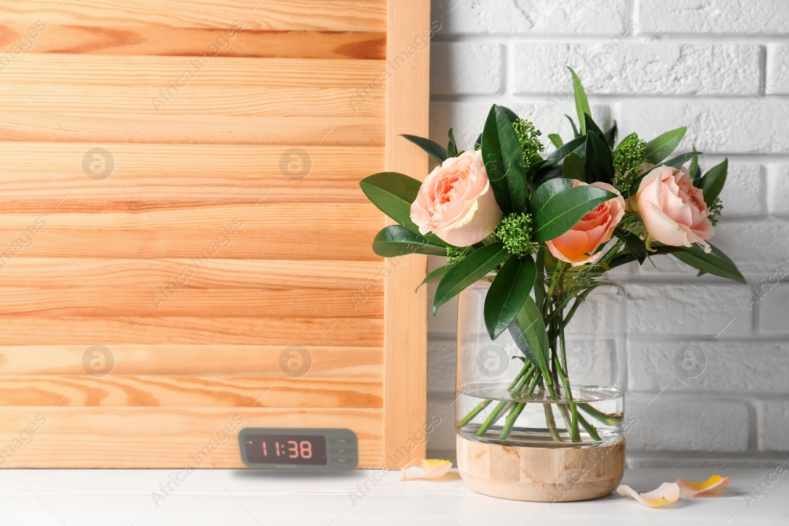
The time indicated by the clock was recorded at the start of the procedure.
11:38
